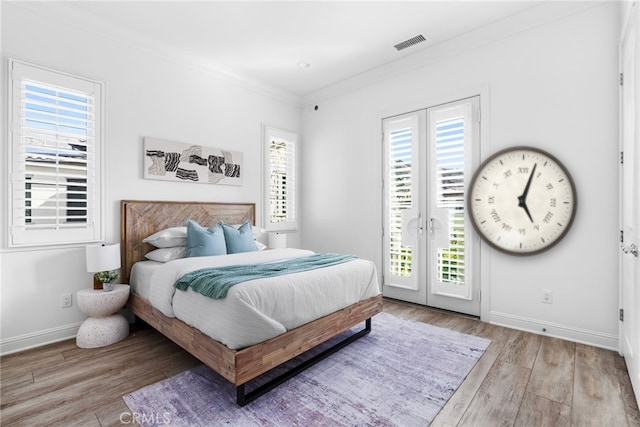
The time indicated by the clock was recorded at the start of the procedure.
5:03
